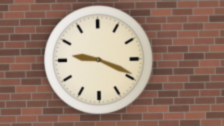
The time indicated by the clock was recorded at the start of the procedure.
9:19
